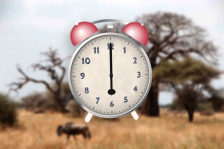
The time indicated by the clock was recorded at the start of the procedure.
6:00
